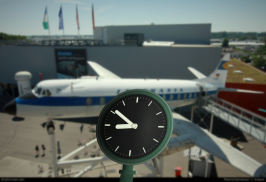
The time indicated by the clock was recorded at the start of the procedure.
8:51
